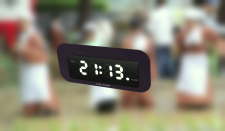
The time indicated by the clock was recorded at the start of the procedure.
21:13
